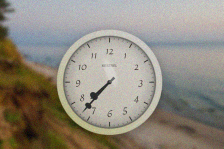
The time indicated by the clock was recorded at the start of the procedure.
7:37
